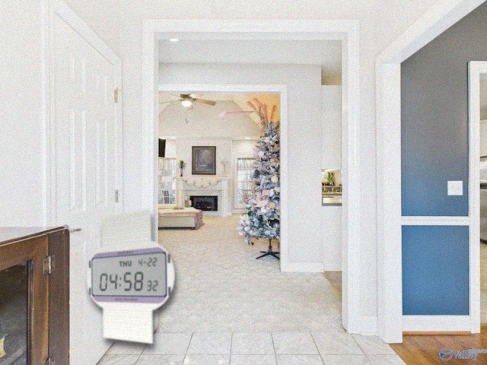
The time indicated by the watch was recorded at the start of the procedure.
4:58
